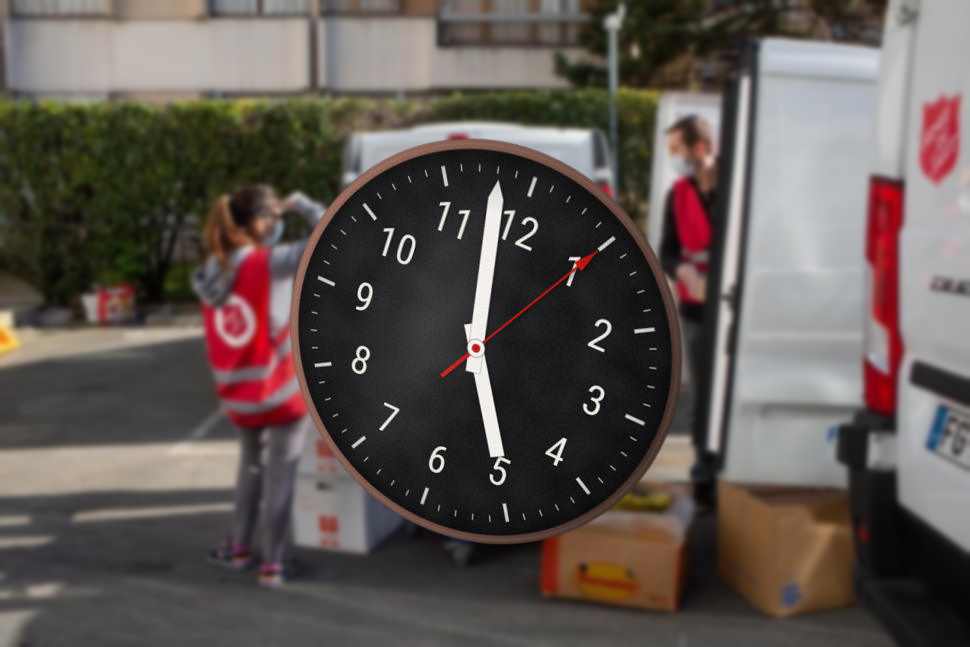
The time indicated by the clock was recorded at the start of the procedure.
4:58:05
